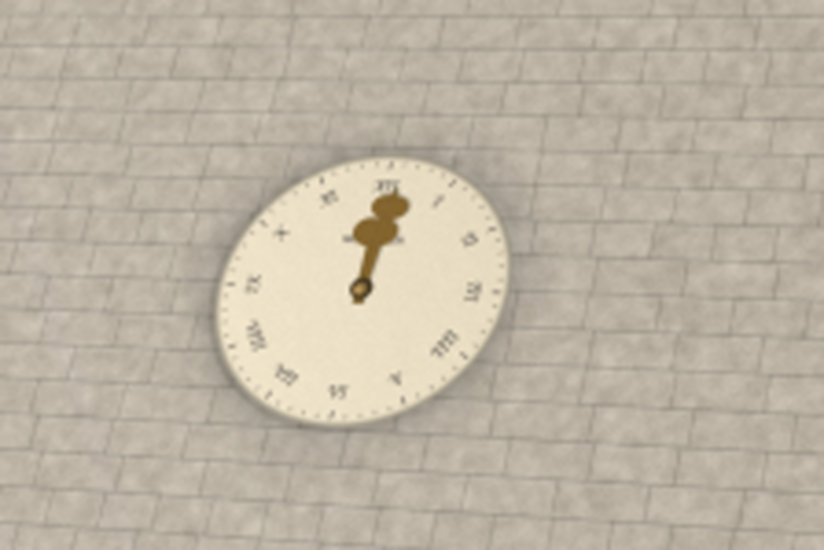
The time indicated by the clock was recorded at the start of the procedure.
12:01
